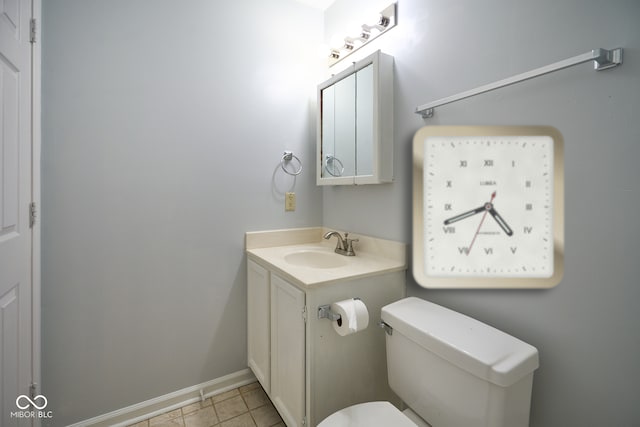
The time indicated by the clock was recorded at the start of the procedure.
4:41:34
